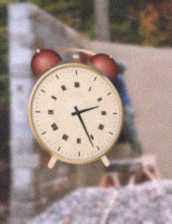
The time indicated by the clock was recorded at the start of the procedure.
2:26
